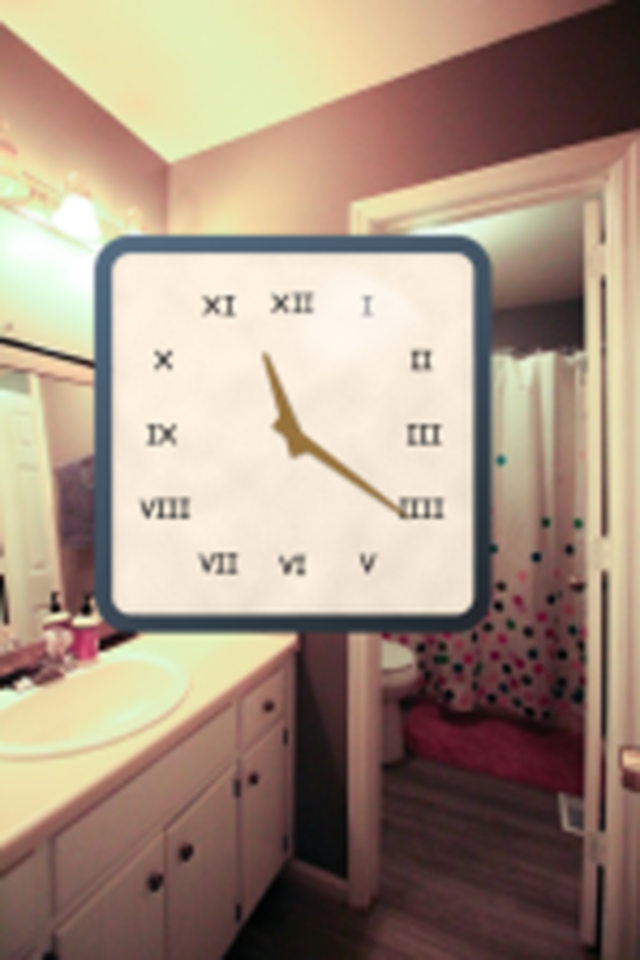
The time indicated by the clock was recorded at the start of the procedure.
11:21
